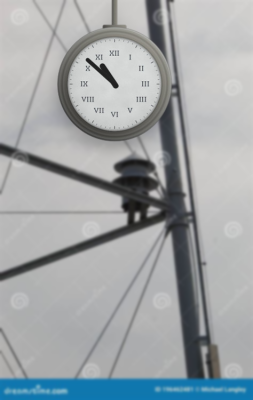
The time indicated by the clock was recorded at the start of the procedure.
10:52
